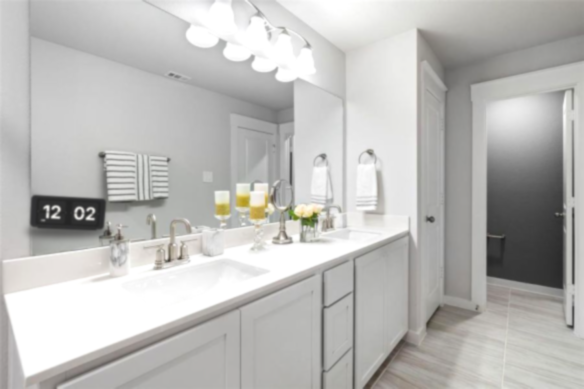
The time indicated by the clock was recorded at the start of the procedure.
12:02
